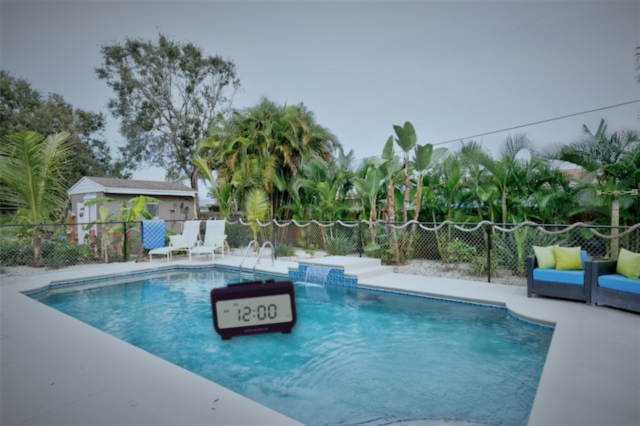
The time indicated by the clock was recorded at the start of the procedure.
12:00
